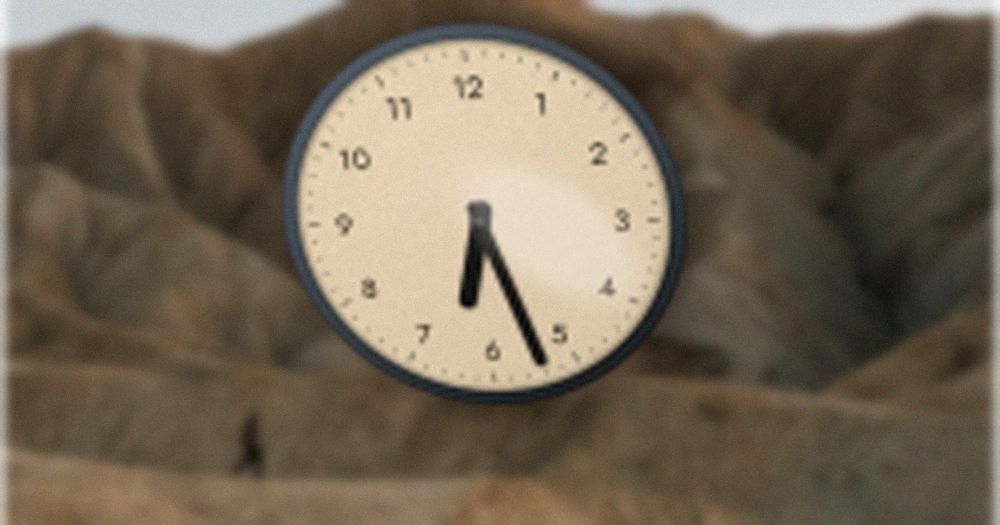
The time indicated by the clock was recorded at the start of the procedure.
6:27
